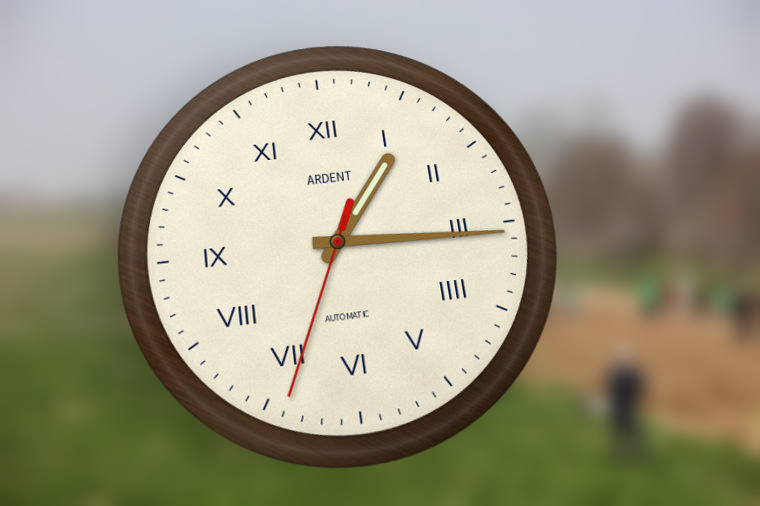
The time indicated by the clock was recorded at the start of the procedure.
1:15:34
